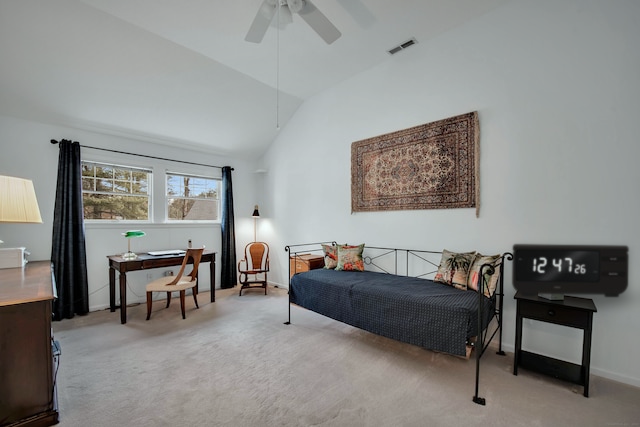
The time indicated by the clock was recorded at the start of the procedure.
12:47
